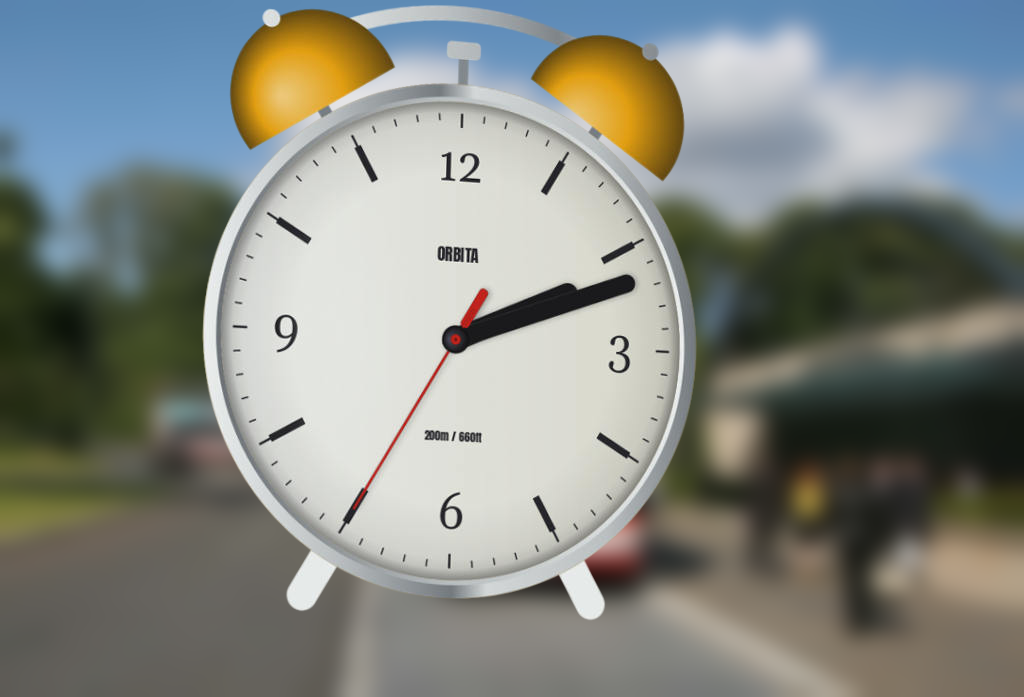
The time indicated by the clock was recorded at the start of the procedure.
2:11:35
